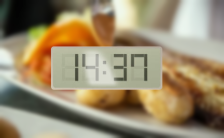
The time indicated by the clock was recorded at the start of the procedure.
14:37
